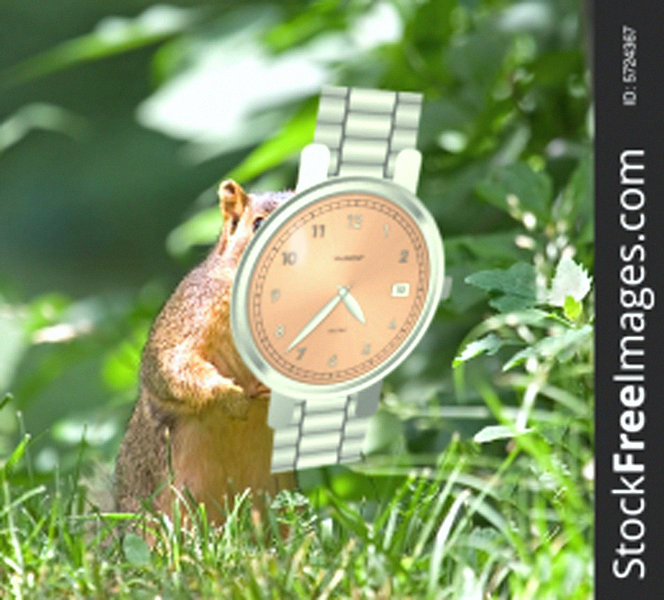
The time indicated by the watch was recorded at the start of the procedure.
4:37
